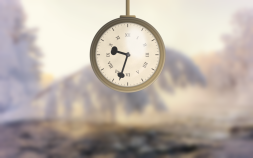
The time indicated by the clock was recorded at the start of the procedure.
9:33
